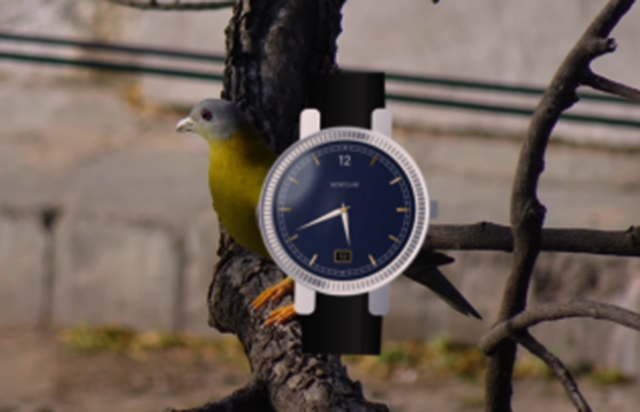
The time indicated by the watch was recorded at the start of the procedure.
5:41
